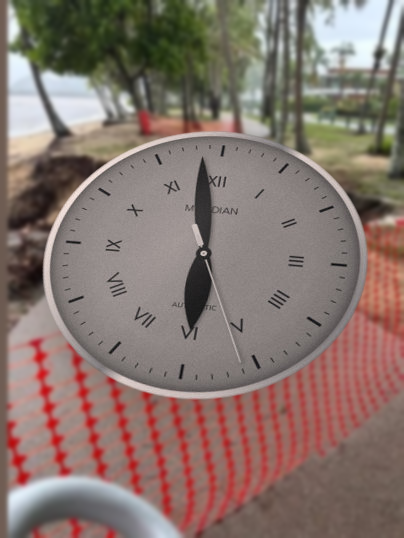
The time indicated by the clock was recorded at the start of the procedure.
5:58:26
